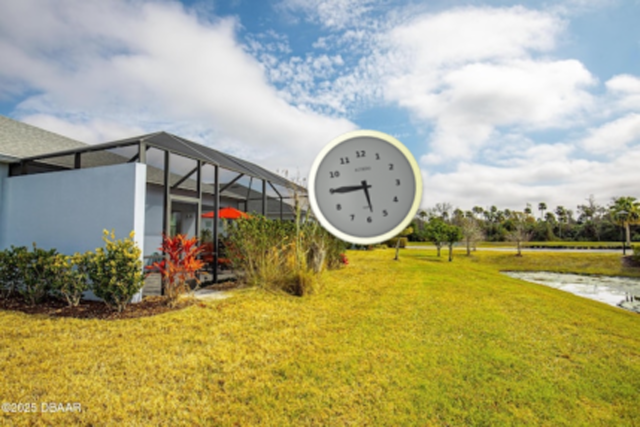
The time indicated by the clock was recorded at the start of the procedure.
5:45
